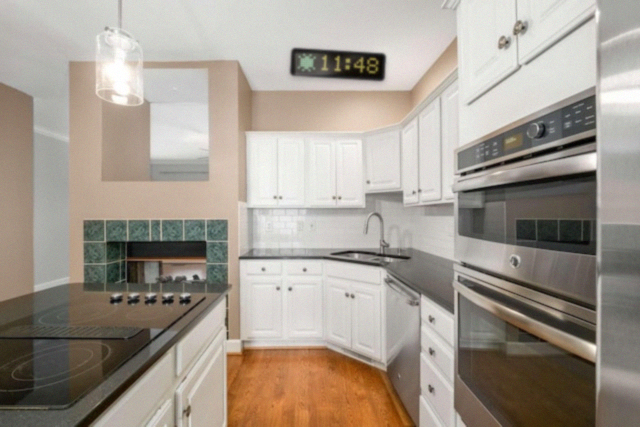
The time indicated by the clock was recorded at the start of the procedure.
11:48
